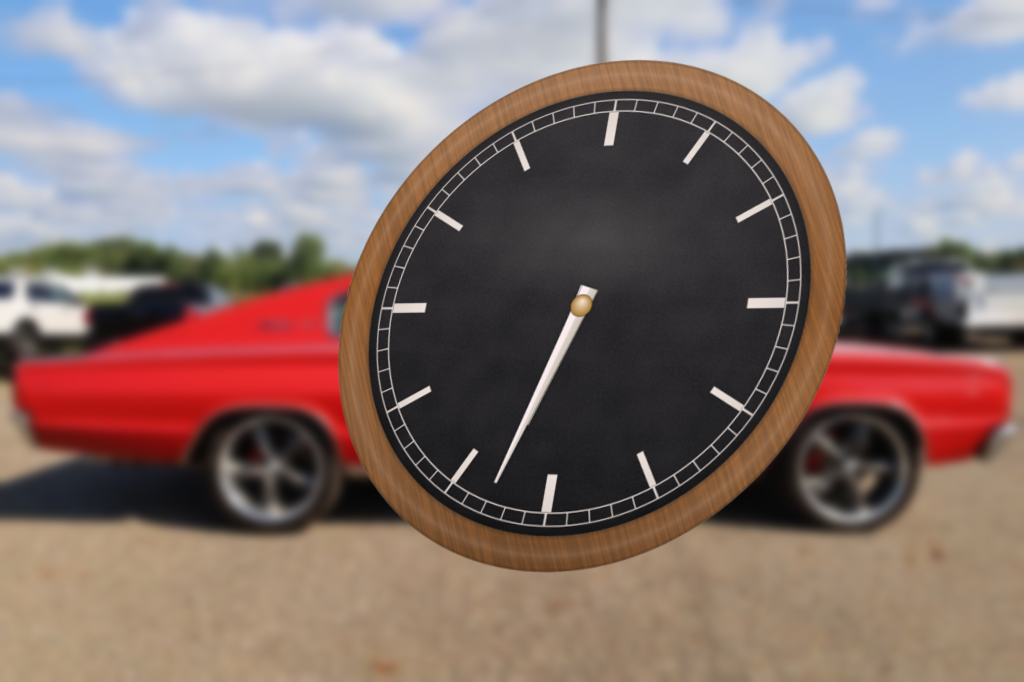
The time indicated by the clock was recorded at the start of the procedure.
6:33
